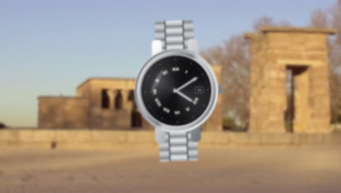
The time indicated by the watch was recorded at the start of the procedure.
4:10
